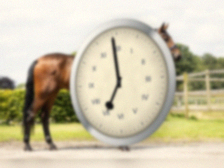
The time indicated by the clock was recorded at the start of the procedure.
6:59
